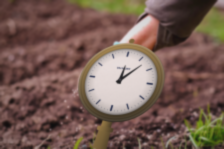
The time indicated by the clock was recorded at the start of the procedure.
12:07
